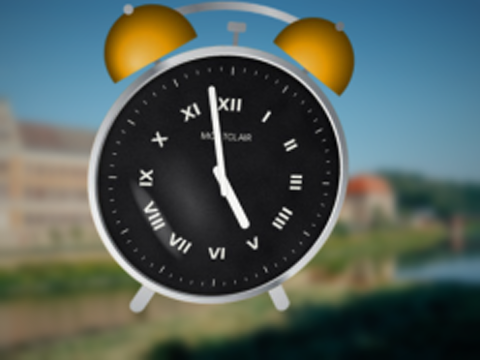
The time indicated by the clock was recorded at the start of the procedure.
4:58
